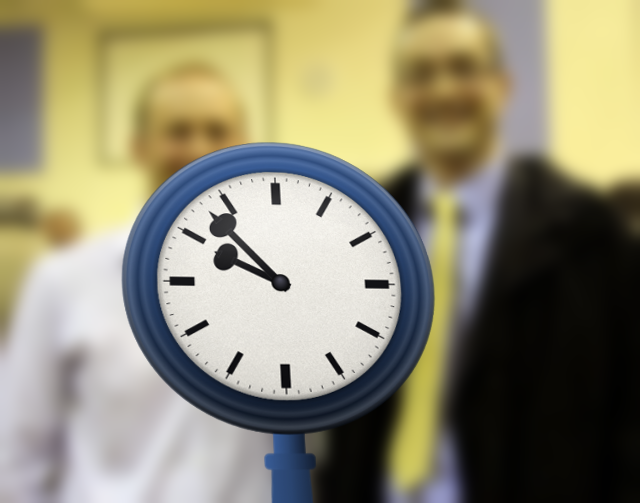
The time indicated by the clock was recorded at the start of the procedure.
9:53
